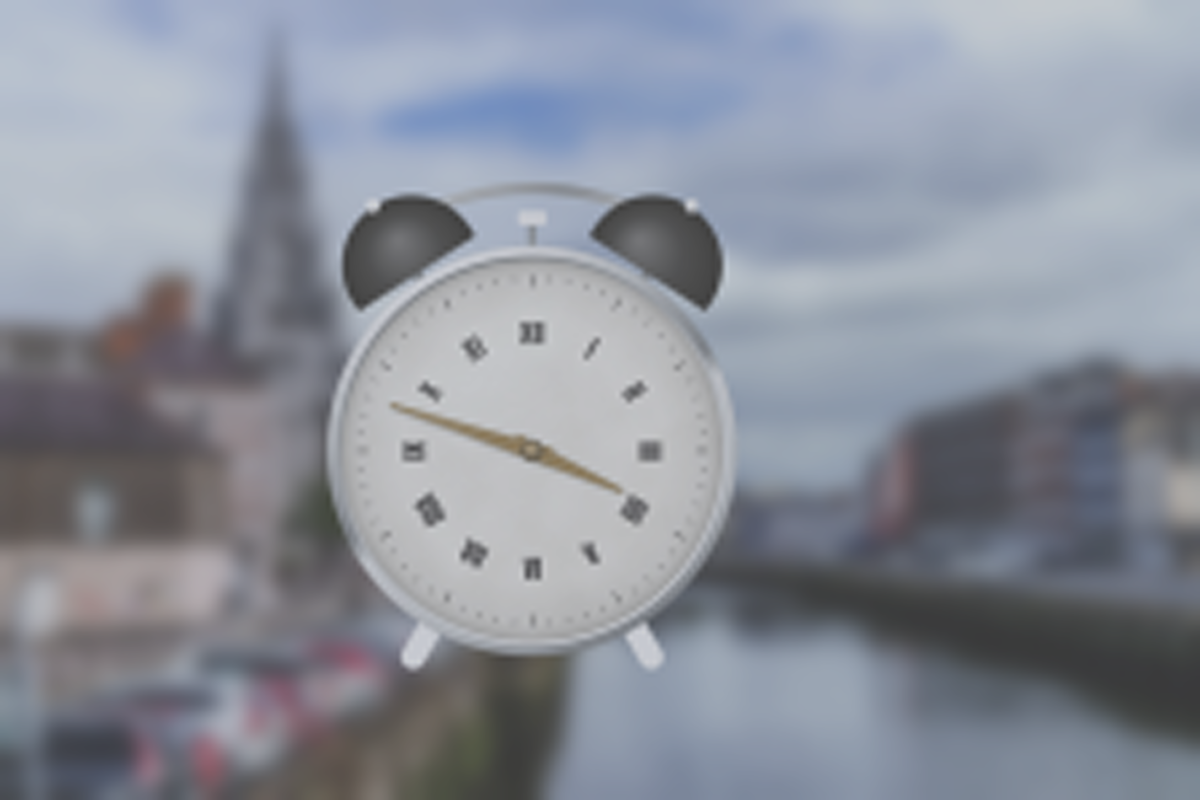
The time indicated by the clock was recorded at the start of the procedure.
3:48
